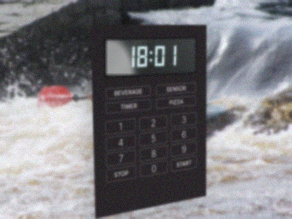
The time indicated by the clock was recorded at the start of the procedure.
18:01
